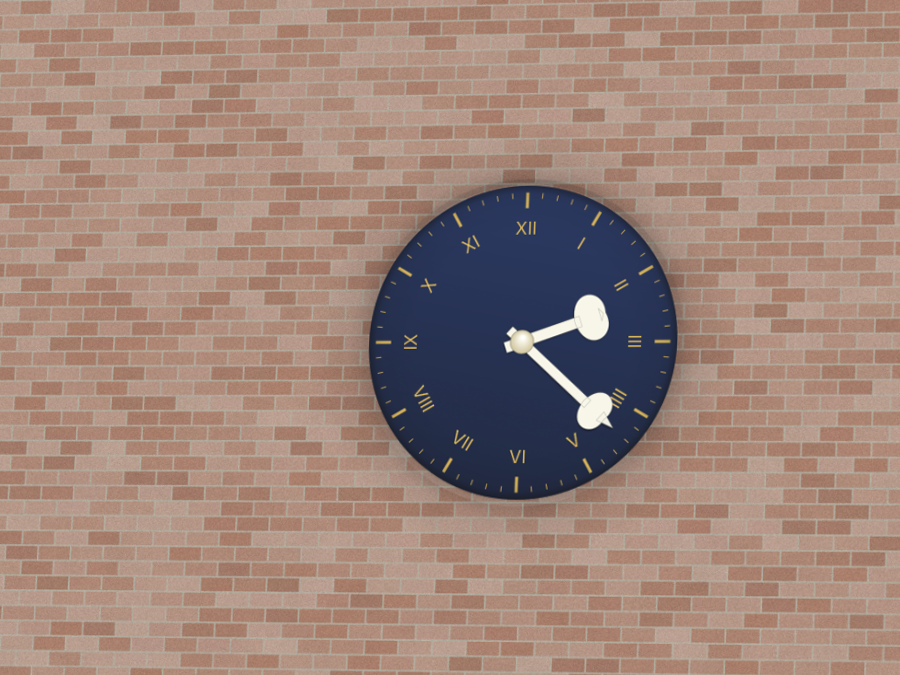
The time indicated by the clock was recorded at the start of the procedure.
2:22
